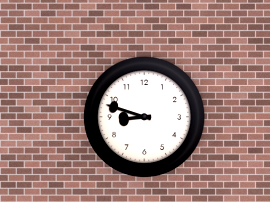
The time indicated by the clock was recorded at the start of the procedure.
8:48
